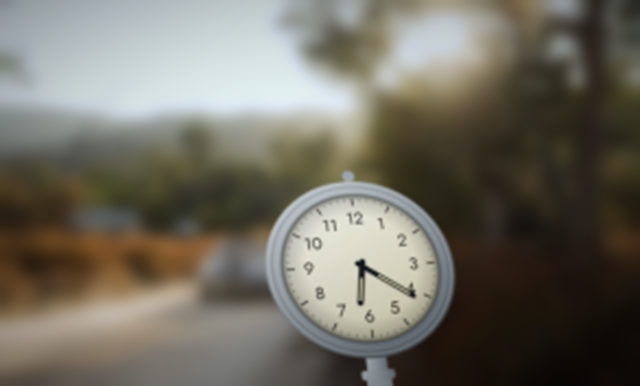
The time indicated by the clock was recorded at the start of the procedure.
6:21
